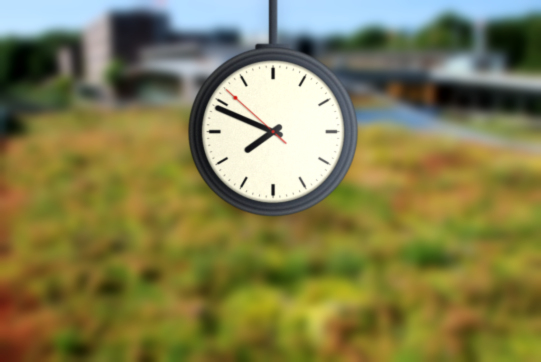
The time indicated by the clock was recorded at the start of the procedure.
7:48:52
